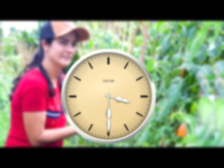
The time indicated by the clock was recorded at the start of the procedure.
3:30
